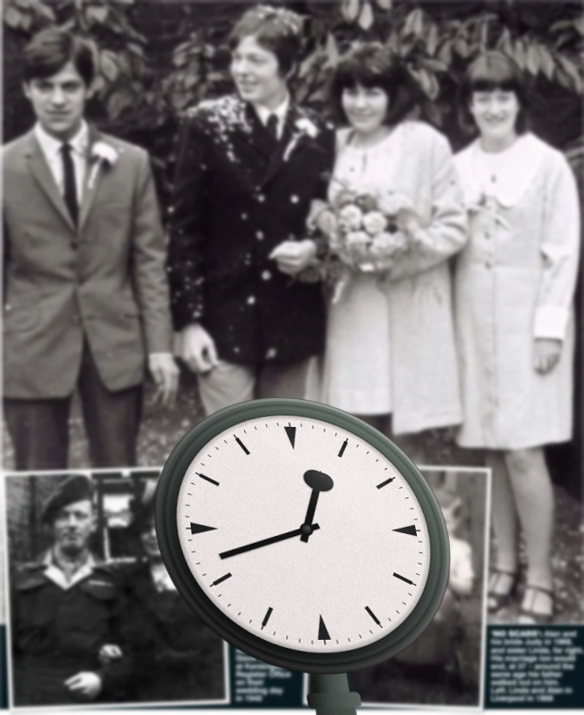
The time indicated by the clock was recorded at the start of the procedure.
12:42
